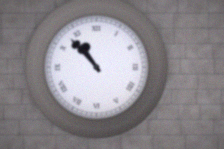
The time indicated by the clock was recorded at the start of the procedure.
10:53
